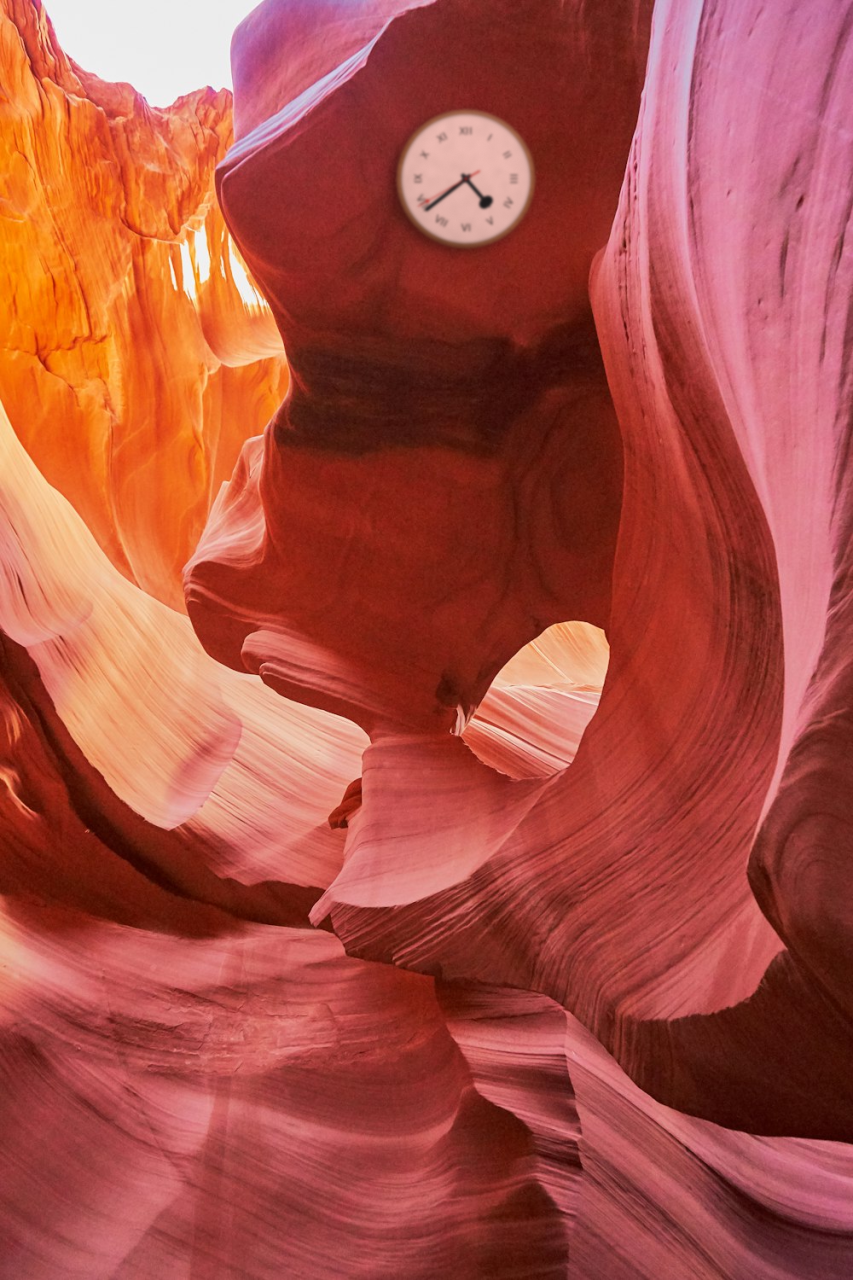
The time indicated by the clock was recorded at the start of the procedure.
4:38:40
